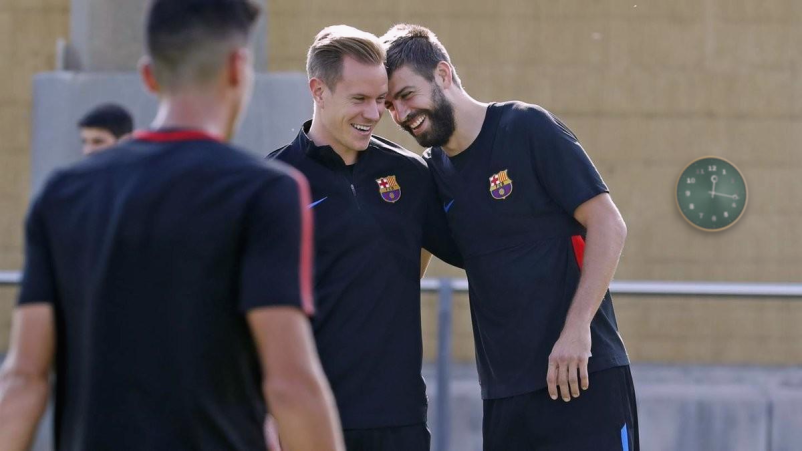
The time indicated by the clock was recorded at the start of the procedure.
12:17
